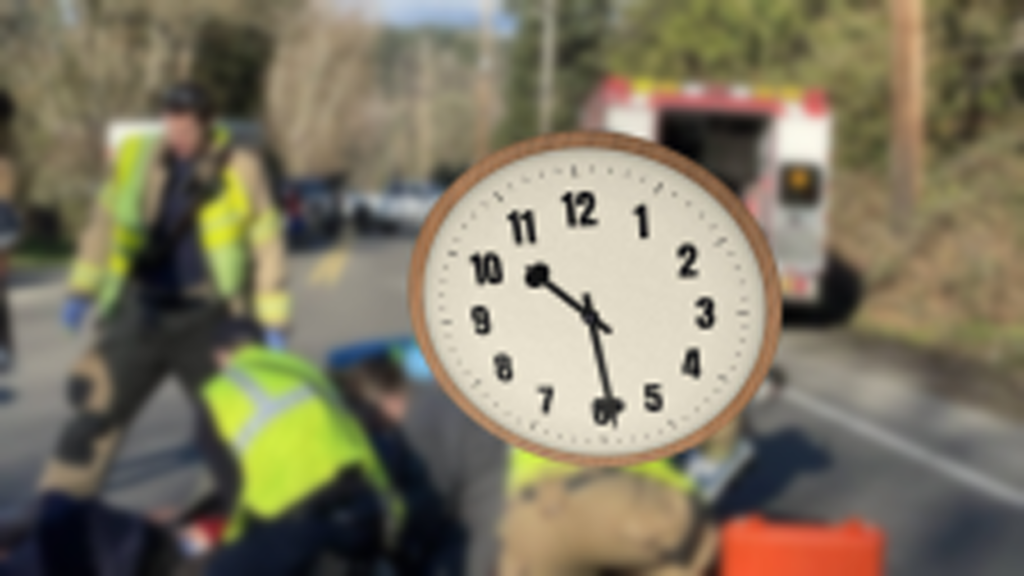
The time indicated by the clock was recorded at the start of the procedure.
10:29
